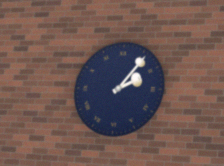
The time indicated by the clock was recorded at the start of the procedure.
2:06
